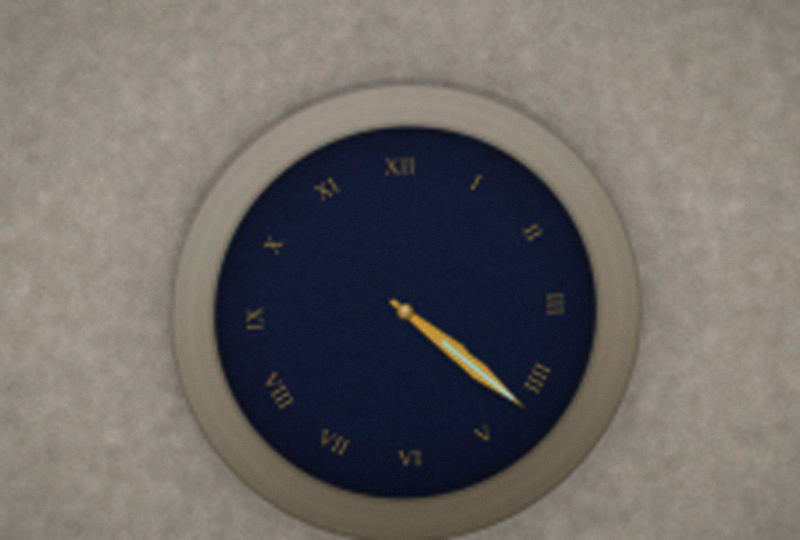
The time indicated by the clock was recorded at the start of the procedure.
4:22
